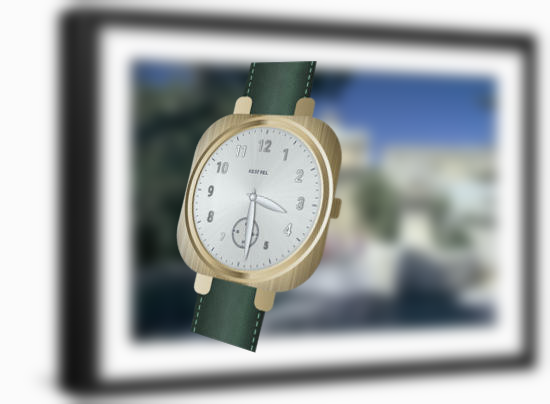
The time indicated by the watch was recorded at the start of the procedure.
3:29
